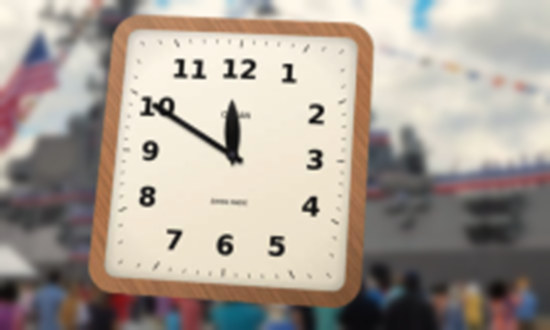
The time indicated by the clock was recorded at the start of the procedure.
11:50
